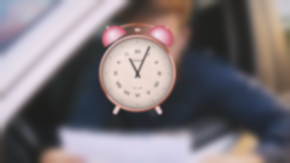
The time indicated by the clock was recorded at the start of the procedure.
11:04
